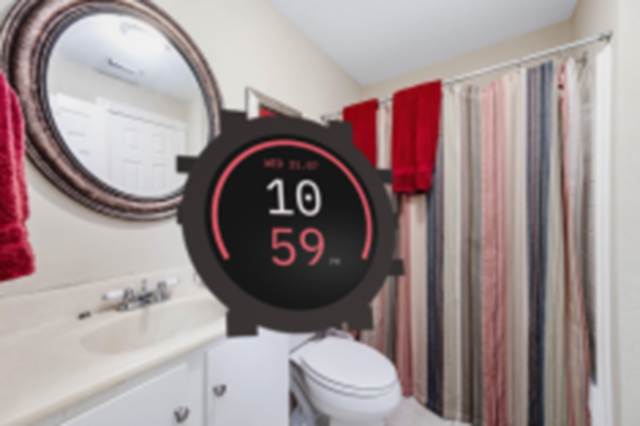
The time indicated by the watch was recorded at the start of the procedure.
10:59
